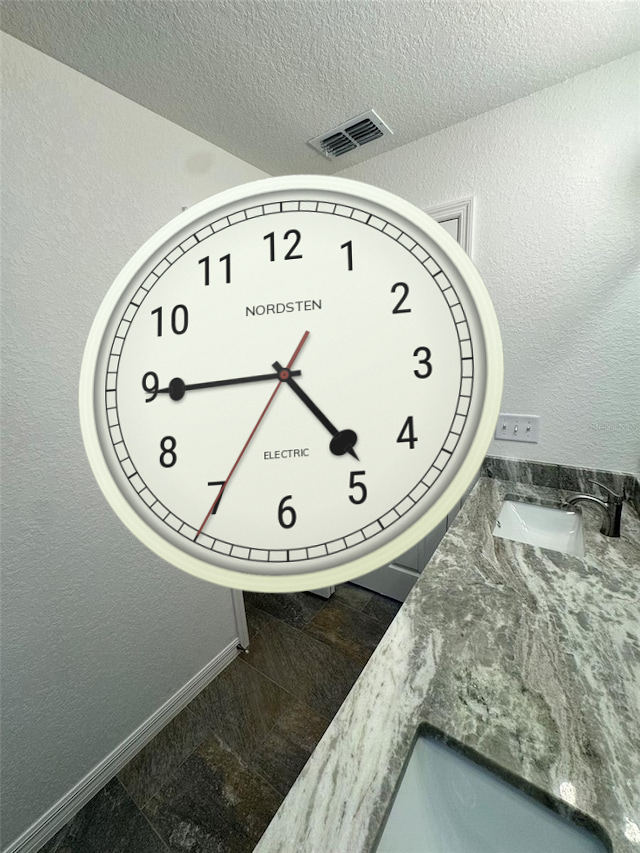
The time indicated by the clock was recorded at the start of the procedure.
4:44:35
